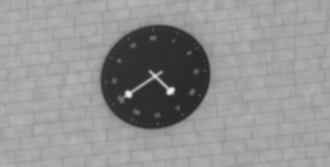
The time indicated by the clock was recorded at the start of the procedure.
4:40
